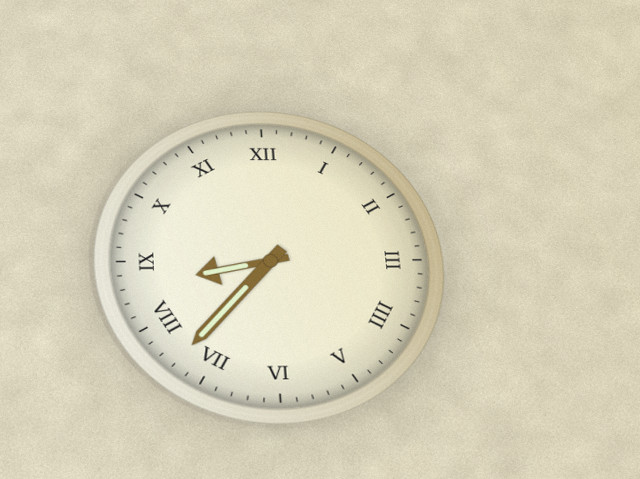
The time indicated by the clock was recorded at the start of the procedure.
8:37
